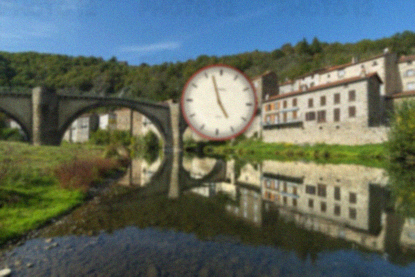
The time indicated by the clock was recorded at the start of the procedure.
4:57
